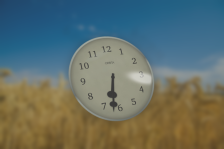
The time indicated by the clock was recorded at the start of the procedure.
6:32
